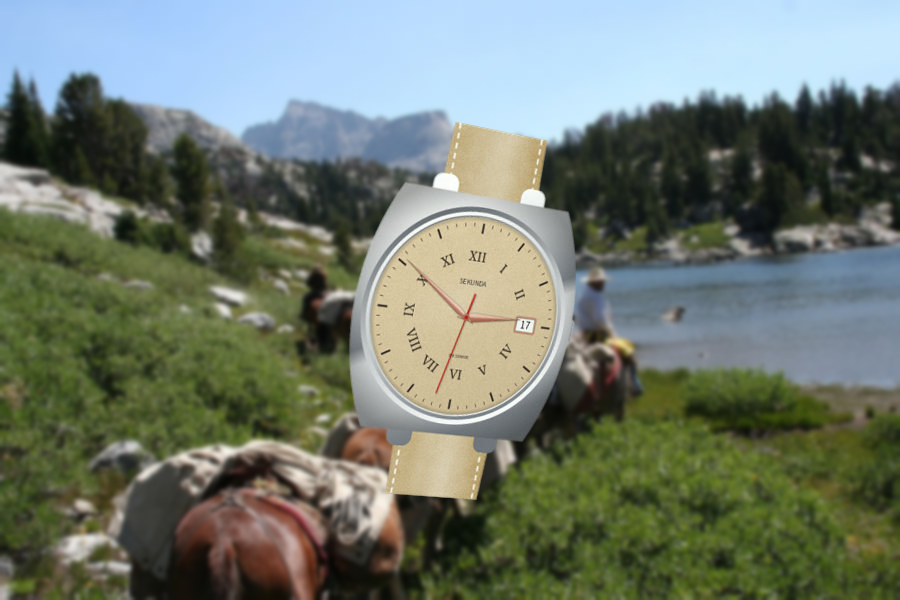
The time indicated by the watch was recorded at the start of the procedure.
2:50:32
